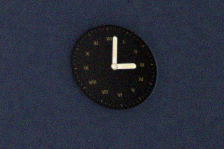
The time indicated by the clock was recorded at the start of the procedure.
3:02
